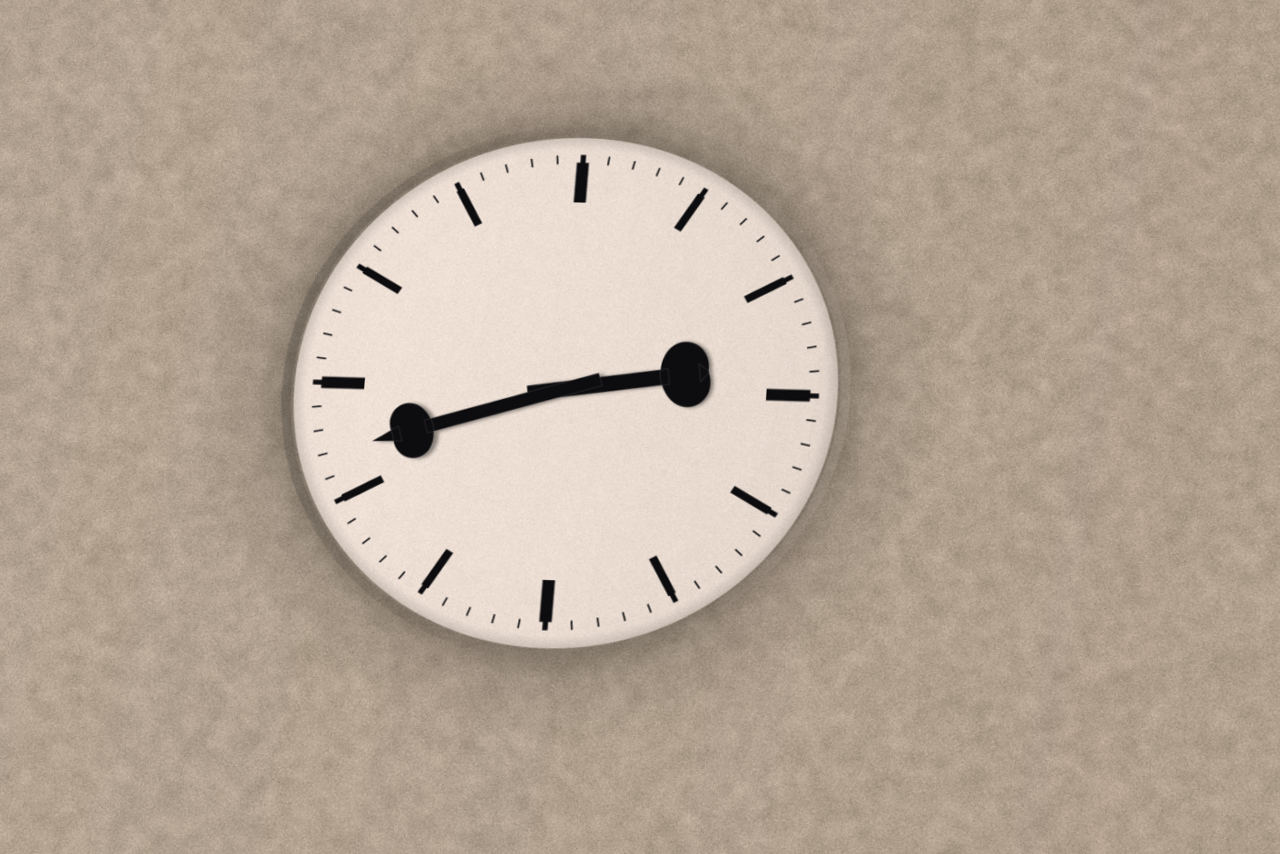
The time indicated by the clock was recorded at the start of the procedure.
2:42
